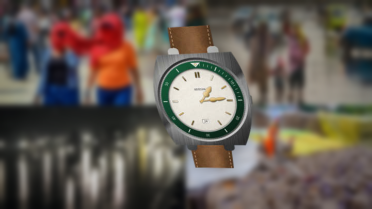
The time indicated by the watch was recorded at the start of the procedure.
1:14
